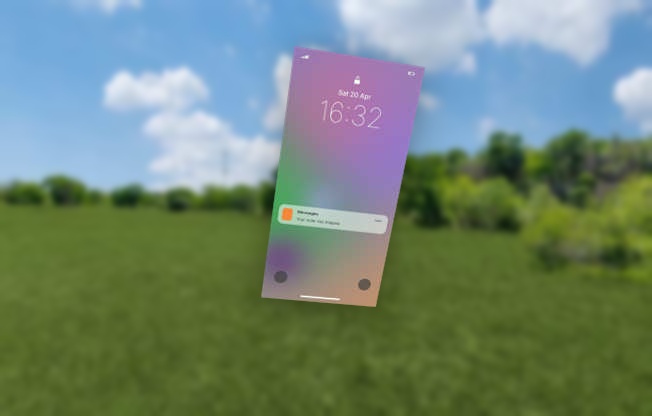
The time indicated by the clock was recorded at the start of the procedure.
16:32
